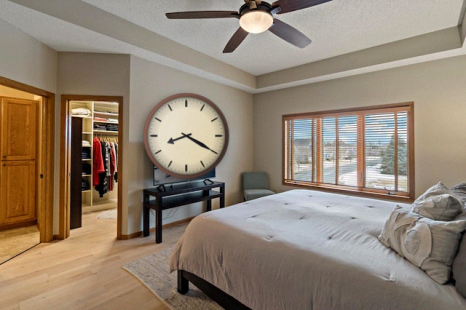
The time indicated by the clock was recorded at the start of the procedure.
8:20
